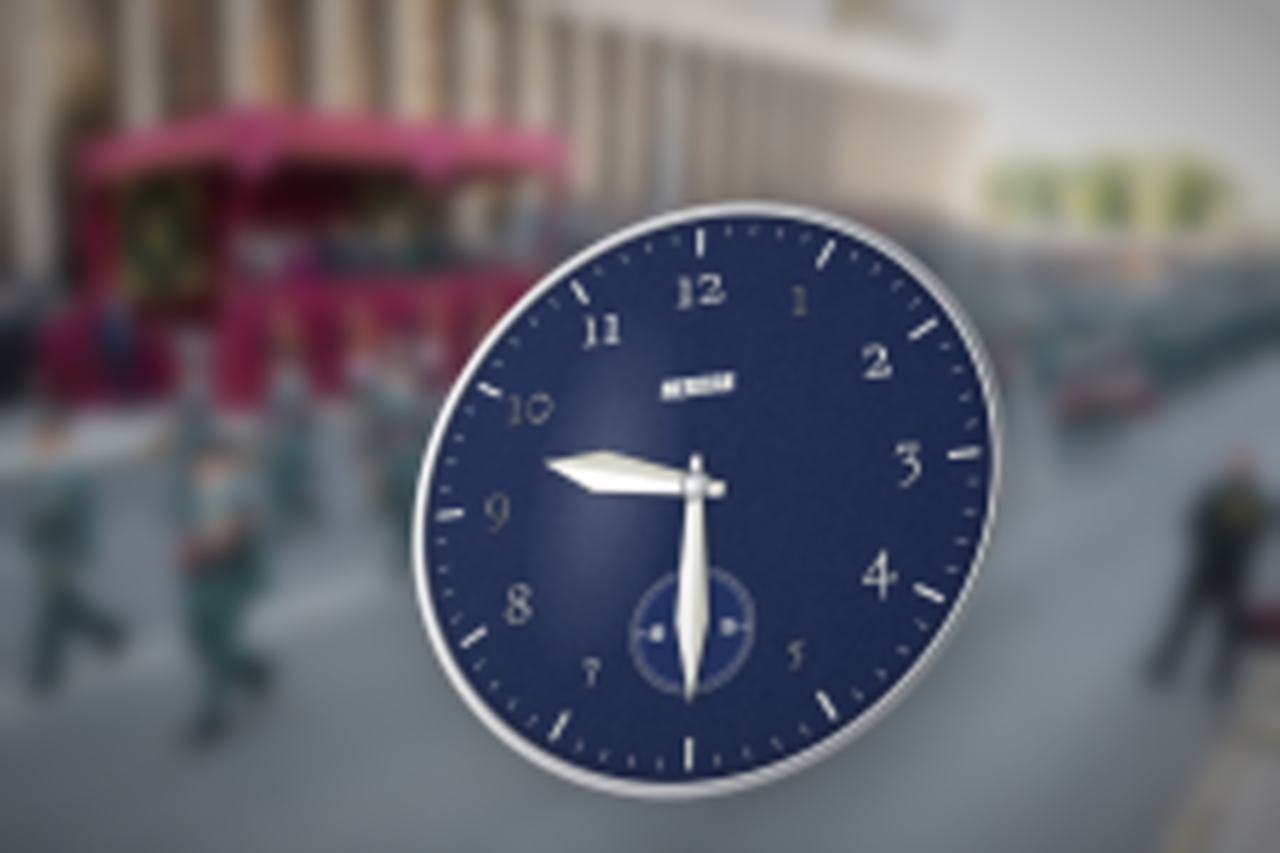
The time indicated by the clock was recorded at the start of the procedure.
9:30
